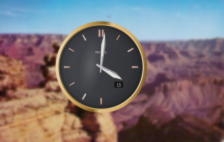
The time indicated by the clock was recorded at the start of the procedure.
4:01
